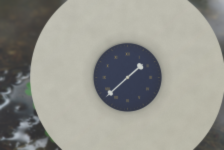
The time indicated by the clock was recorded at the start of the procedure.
1:38
